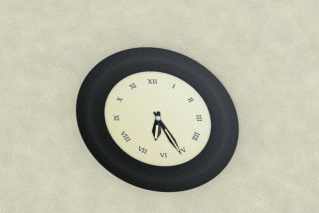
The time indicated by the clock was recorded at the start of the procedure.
6:26
